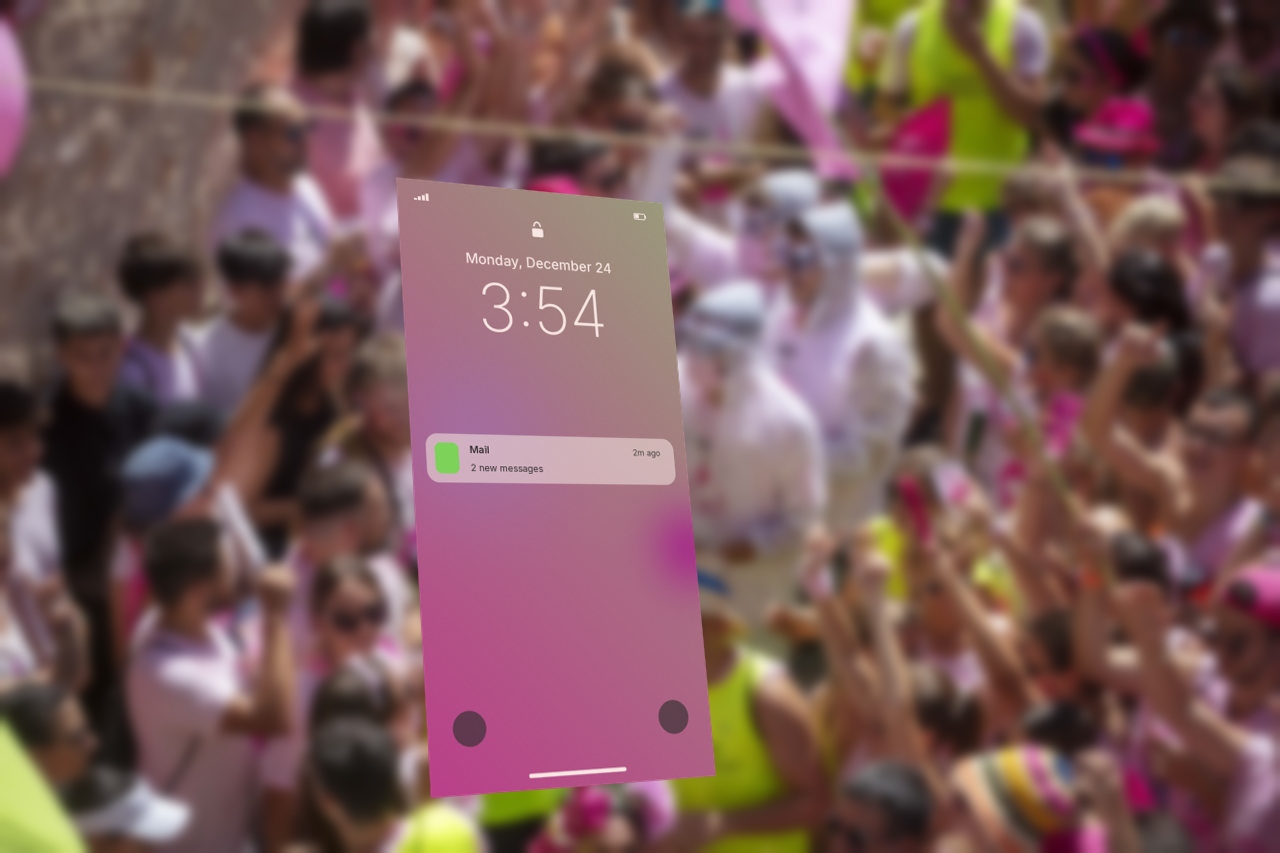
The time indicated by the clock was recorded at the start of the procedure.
3:54
